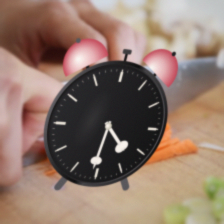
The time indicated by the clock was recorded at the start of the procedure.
4:31
